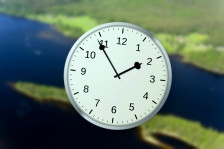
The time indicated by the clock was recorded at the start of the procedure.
1:54
